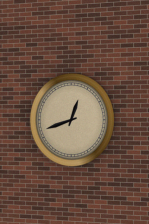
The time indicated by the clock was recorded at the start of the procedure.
12:42
